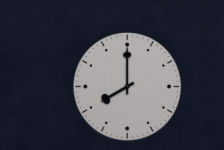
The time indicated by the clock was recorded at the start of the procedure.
8:00
